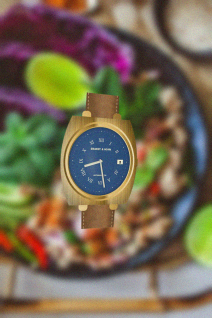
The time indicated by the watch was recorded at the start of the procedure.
8:28
